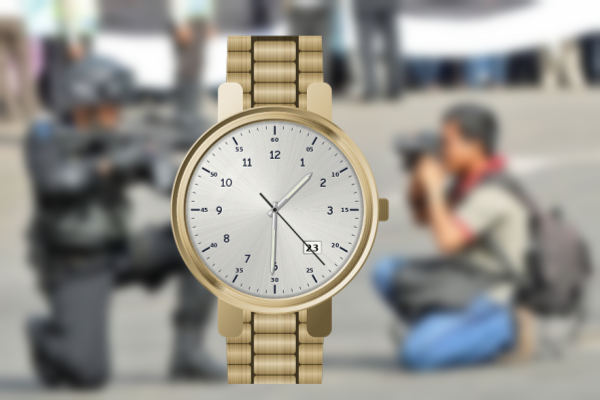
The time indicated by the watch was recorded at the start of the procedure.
1:30:23
